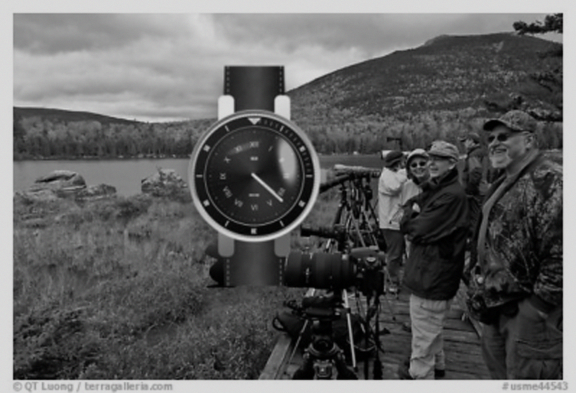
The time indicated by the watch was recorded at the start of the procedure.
4:22
